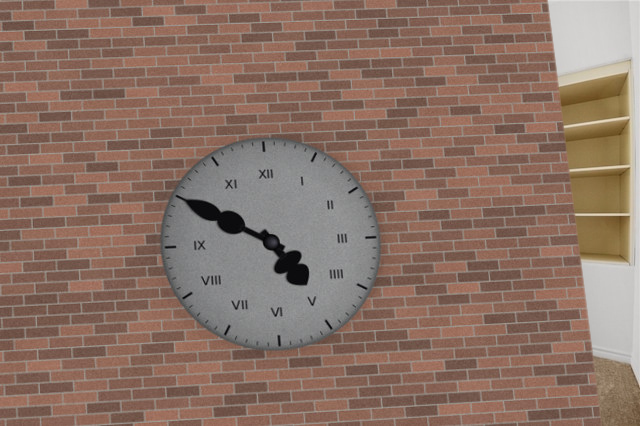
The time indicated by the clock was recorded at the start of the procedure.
4:50
